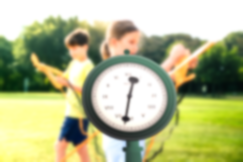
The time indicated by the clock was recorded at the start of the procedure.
12:32
